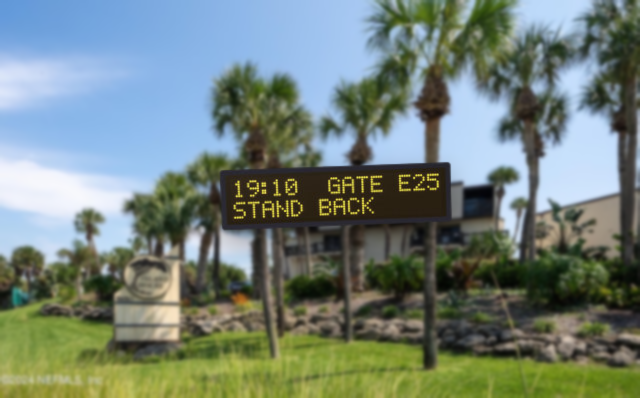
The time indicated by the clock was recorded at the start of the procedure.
19:10
